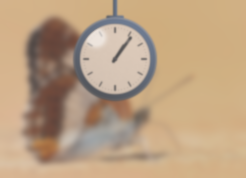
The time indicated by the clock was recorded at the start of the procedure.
1:06
